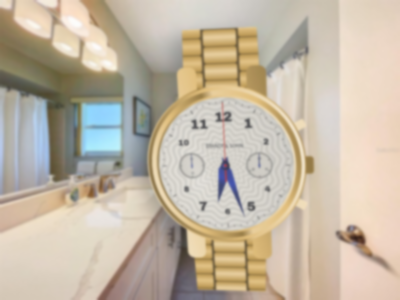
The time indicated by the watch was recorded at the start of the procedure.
6:27
